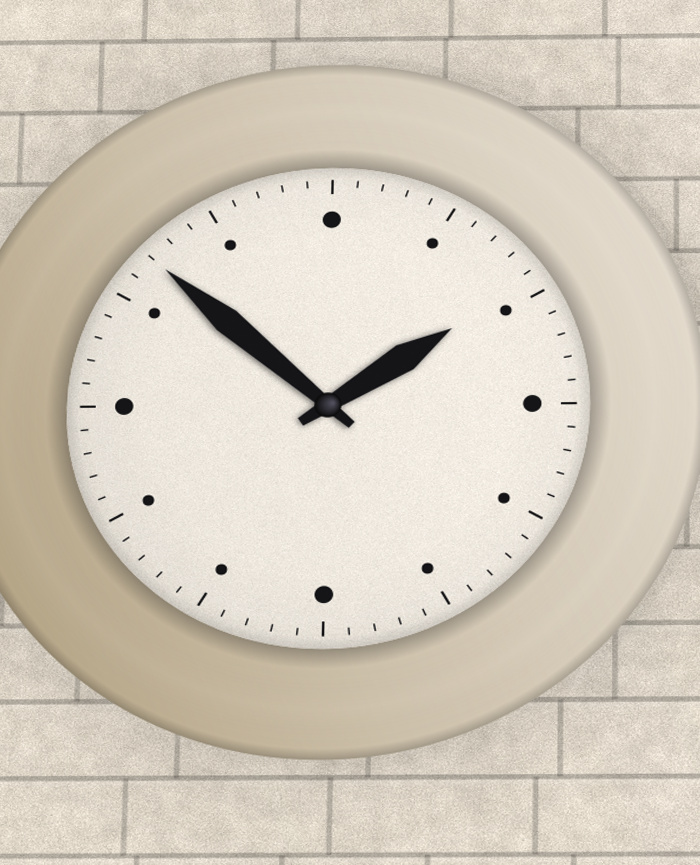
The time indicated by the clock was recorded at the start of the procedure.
1:52
